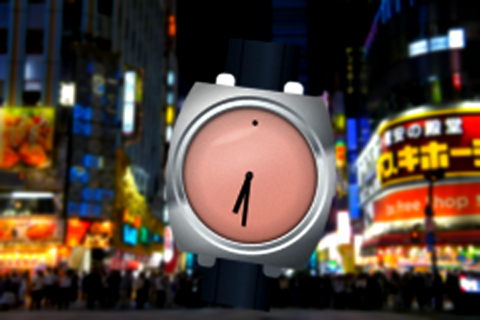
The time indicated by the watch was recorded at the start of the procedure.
6:30
